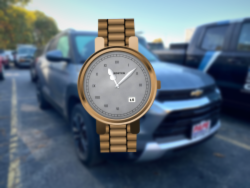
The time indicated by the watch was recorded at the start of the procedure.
11:08
